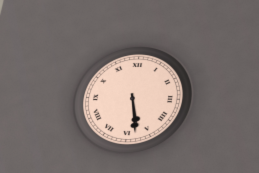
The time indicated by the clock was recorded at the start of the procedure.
5:28
